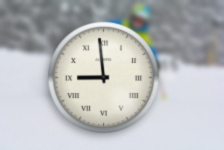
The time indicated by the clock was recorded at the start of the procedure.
8:59
